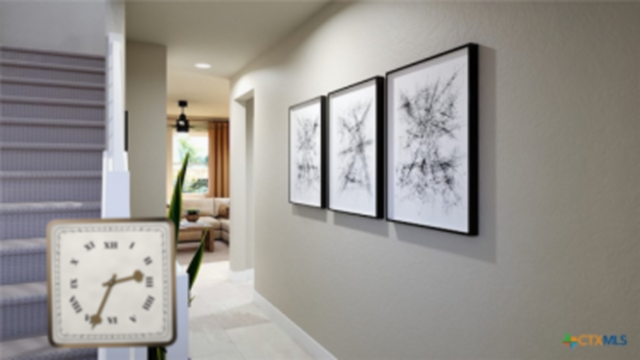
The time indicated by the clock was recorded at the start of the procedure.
2:34
